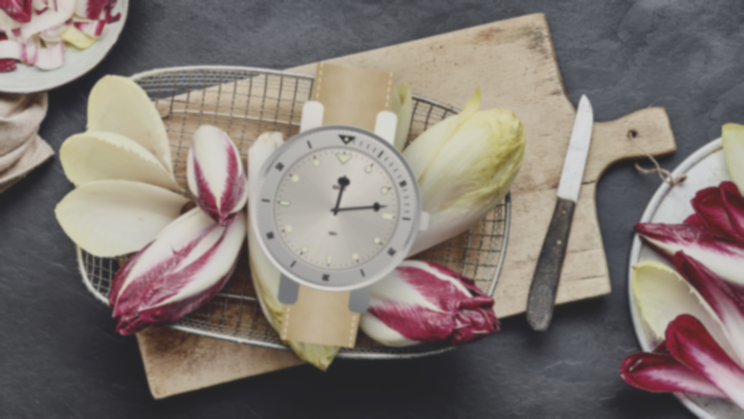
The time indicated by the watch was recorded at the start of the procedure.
12:13
